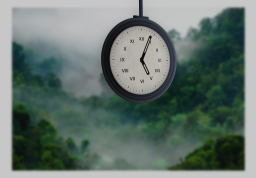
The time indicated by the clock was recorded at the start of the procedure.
5:04
